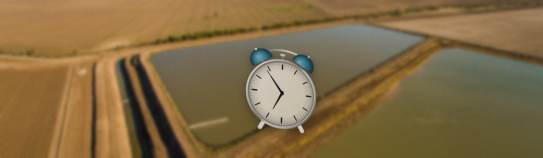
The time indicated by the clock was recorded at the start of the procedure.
6:54
